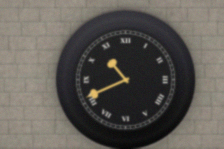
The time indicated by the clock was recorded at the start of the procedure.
10:41
